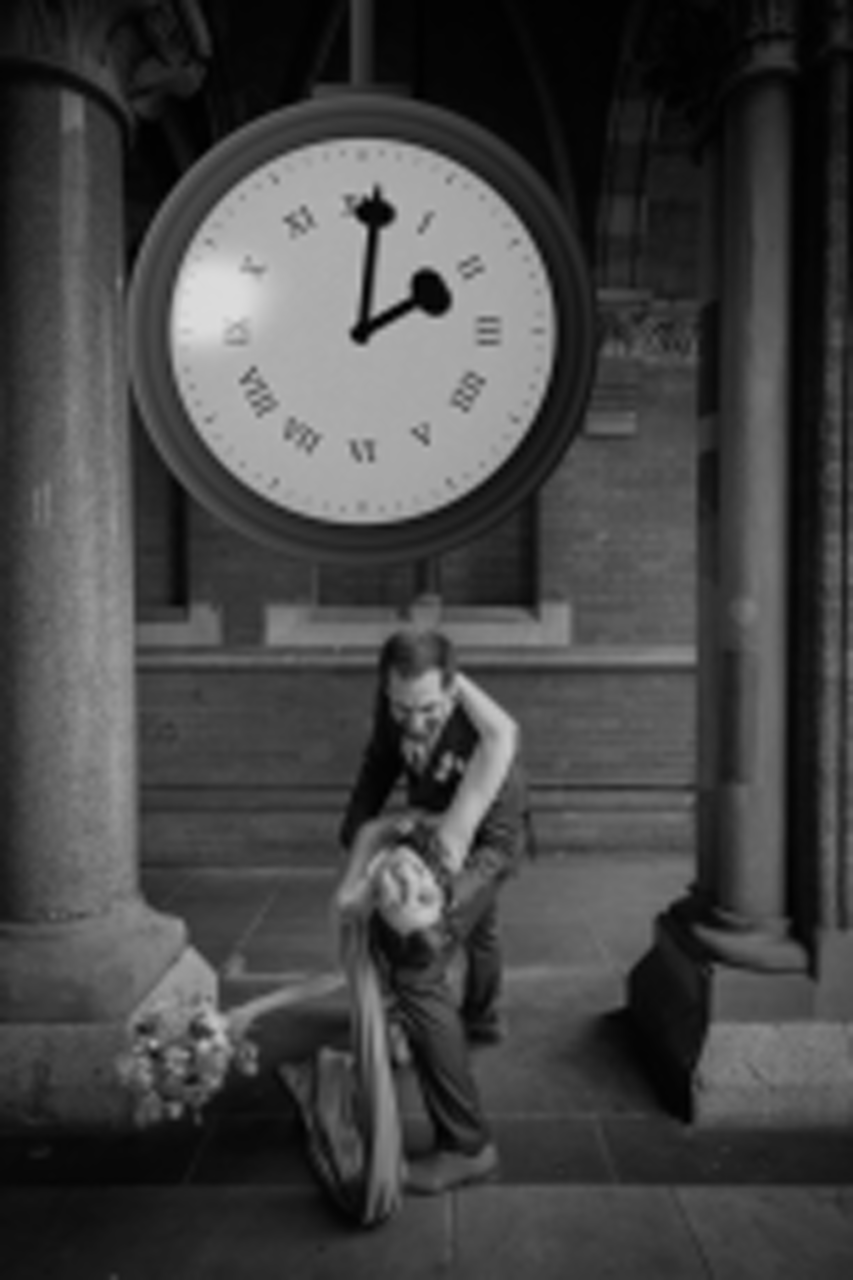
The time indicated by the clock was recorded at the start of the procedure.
2:01
